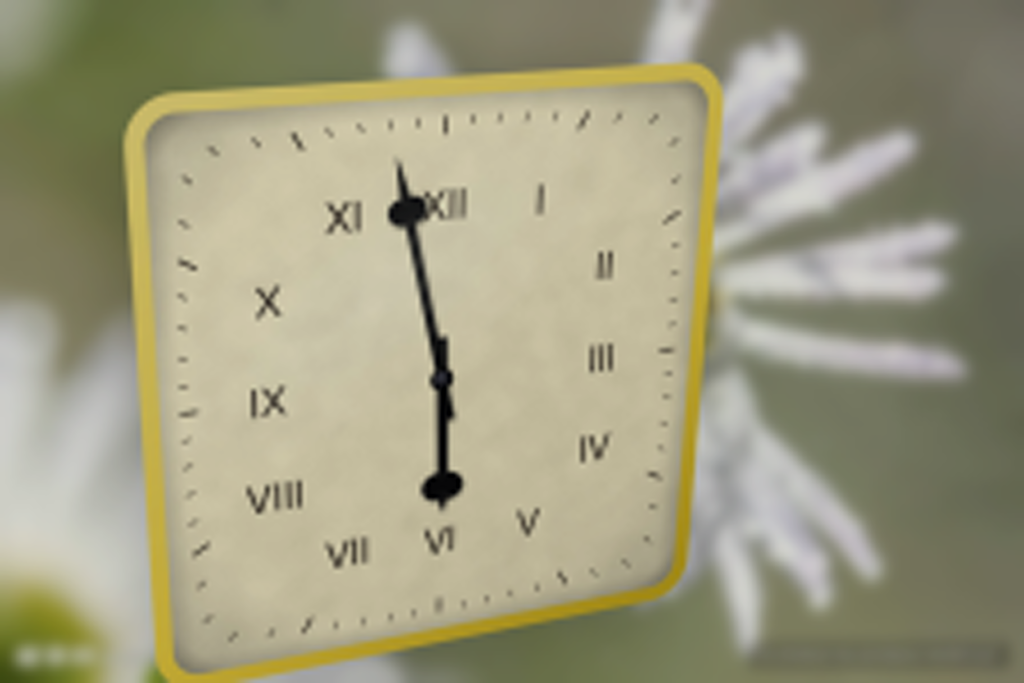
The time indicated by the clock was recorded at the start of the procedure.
5:58
